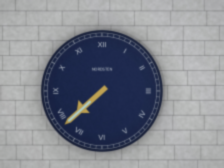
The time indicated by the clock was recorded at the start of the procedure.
7:38
